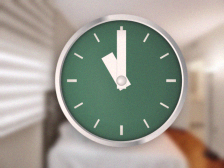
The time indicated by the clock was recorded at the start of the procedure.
11:00
